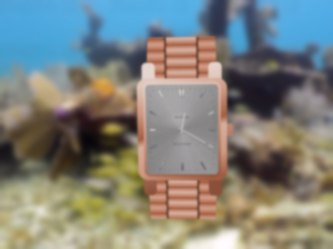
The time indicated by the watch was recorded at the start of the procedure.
12:20
